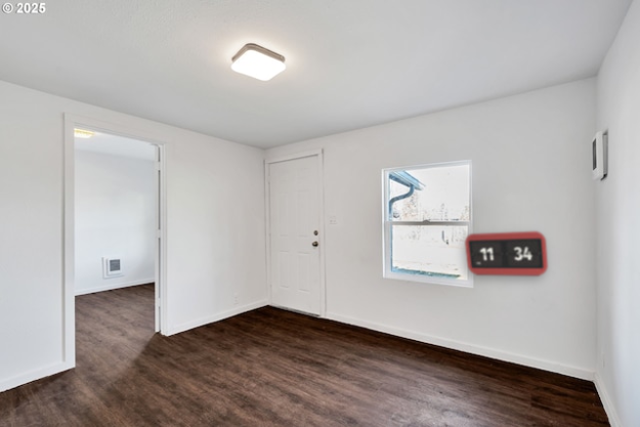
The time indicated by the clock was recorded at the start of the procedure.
11:34
